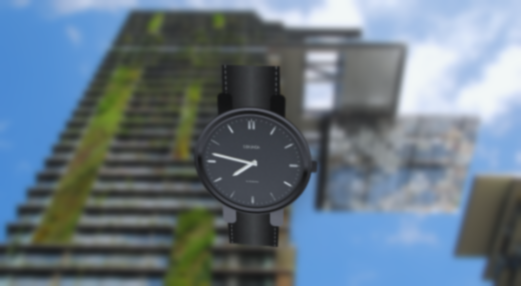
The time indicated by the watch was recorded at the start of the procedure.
7:47
